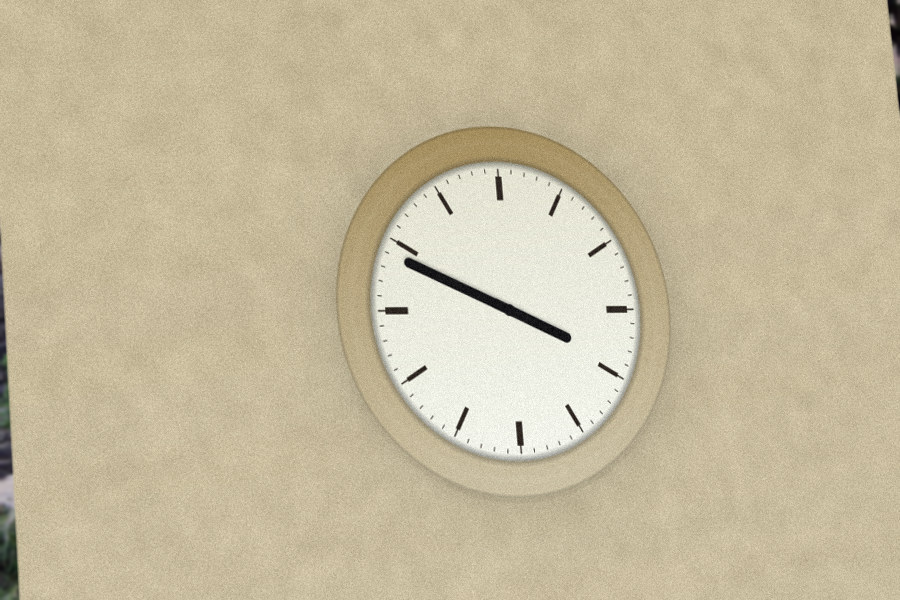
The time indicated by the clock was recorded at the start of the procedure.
3:49
